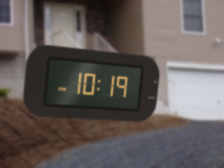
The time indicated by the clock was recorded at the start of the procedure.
10:19
